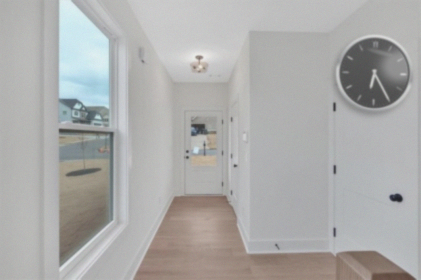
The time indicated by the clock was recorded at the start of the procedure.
6:25
